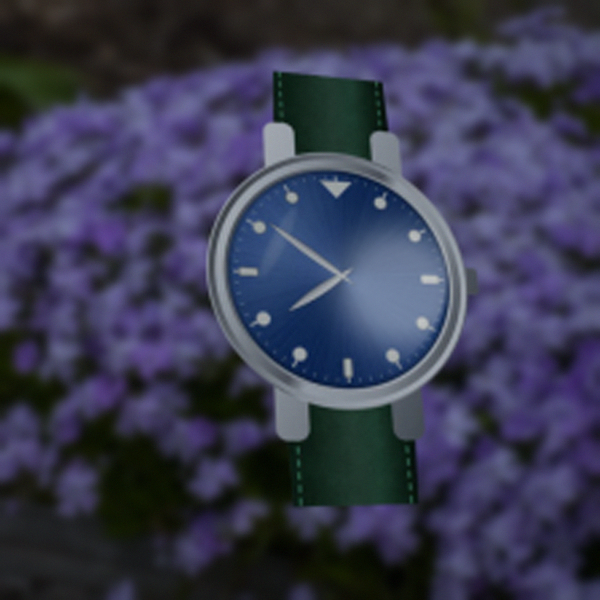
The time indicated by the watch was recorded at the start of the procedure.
7:51
